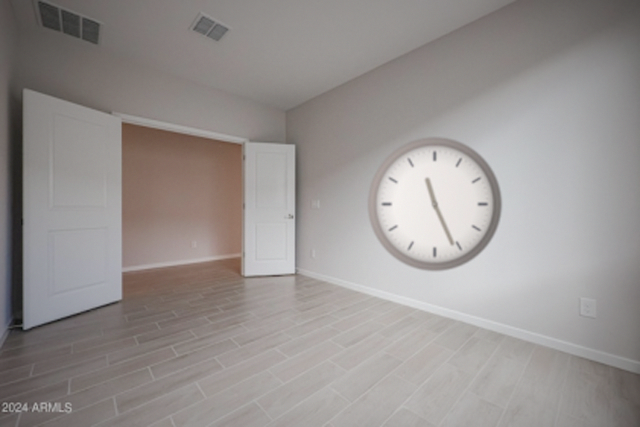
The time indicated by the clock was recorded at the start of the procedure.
11:26
